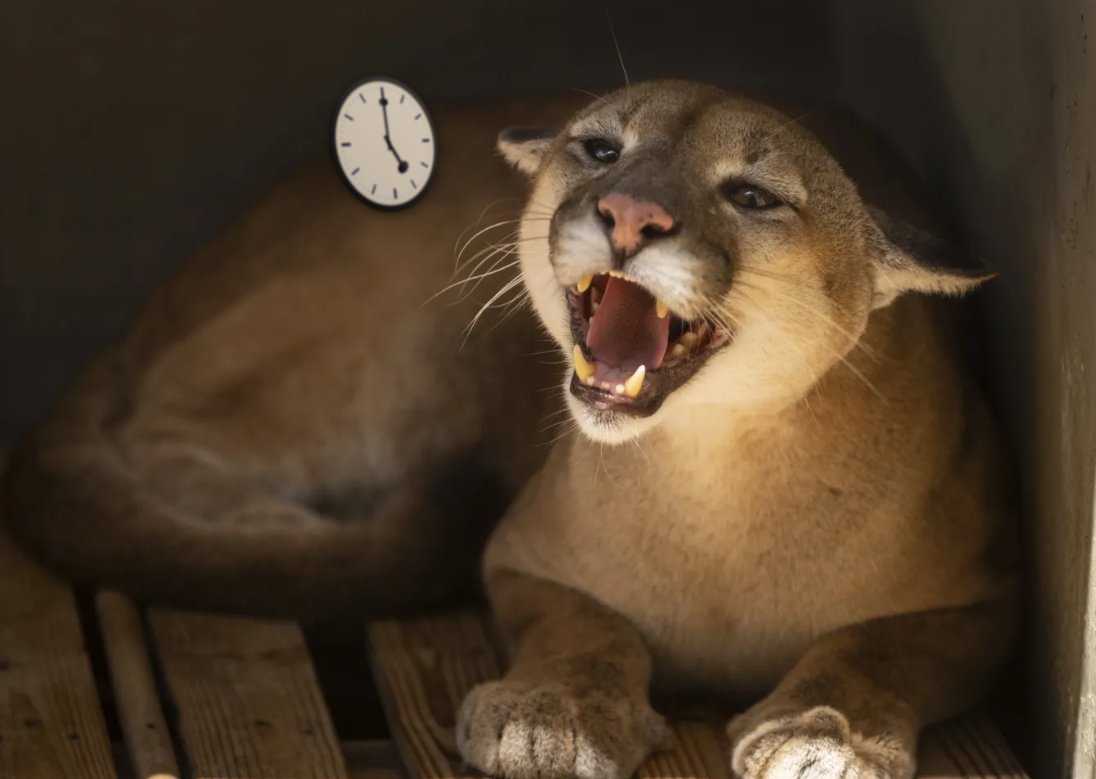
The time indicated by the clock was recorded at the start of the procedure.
5:00
